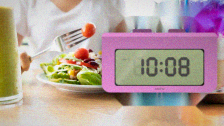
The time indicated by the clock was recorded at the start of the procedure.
10:08
